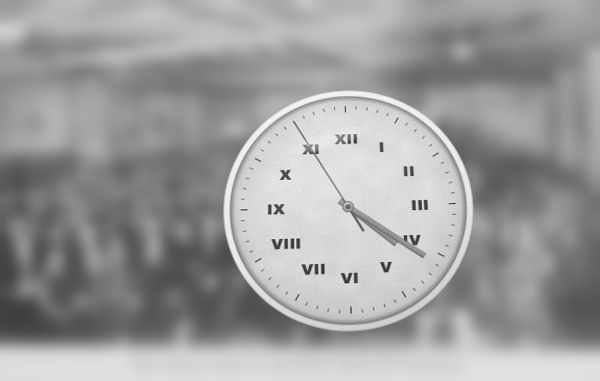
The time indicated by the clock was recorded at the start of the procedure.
4:20:55
